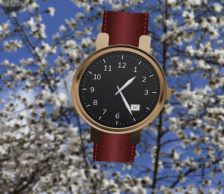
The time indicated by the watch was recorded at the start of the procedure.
1:25
